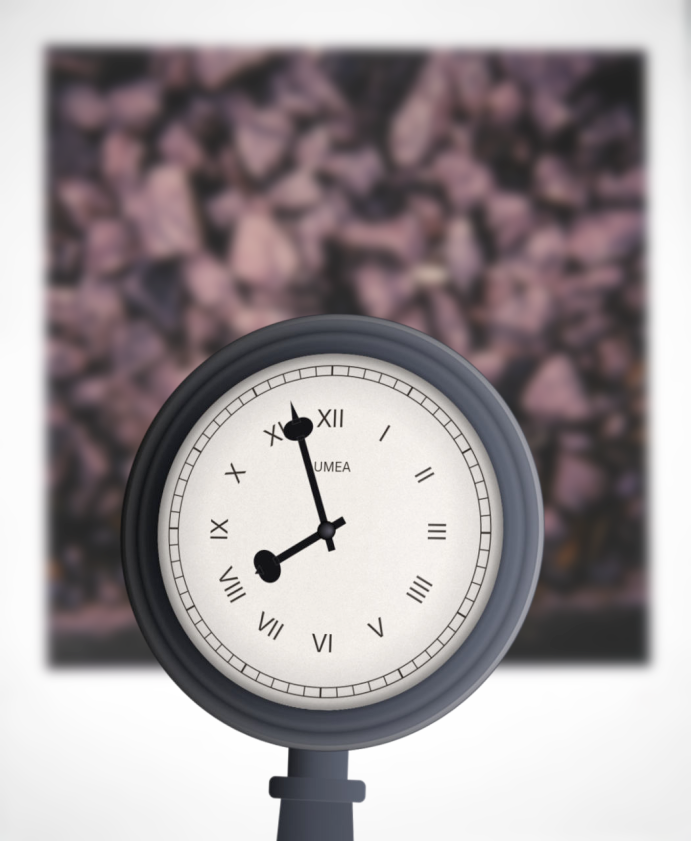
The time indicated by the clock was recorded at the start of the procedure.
7:57
